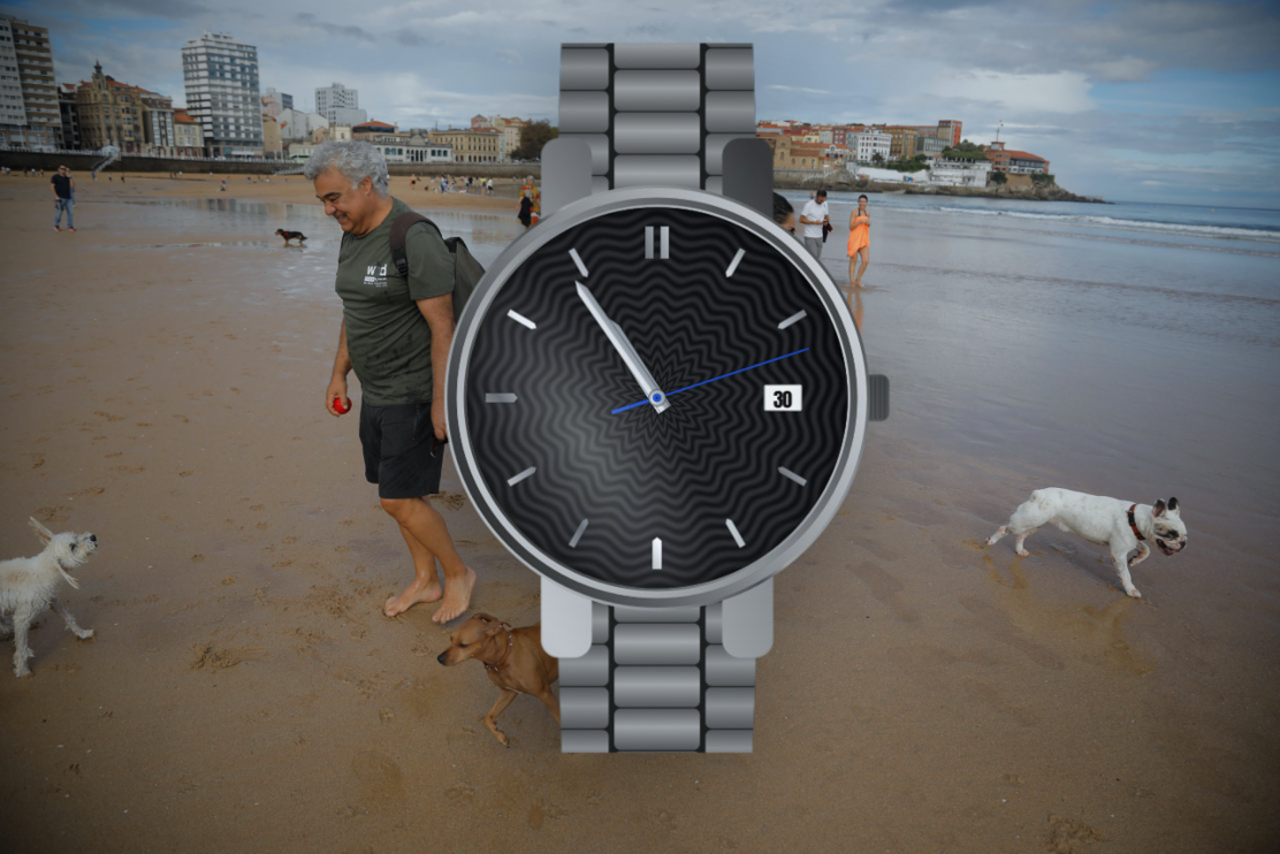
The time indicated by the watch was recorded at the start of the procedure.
10:54:12
